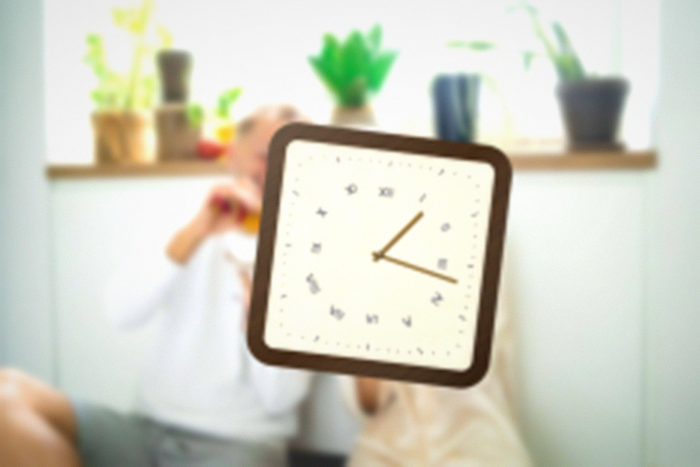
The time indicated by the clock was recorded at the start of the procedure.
1:17
